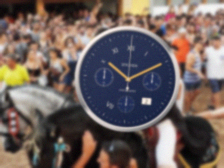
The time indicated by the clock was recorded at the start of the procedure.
10:10
